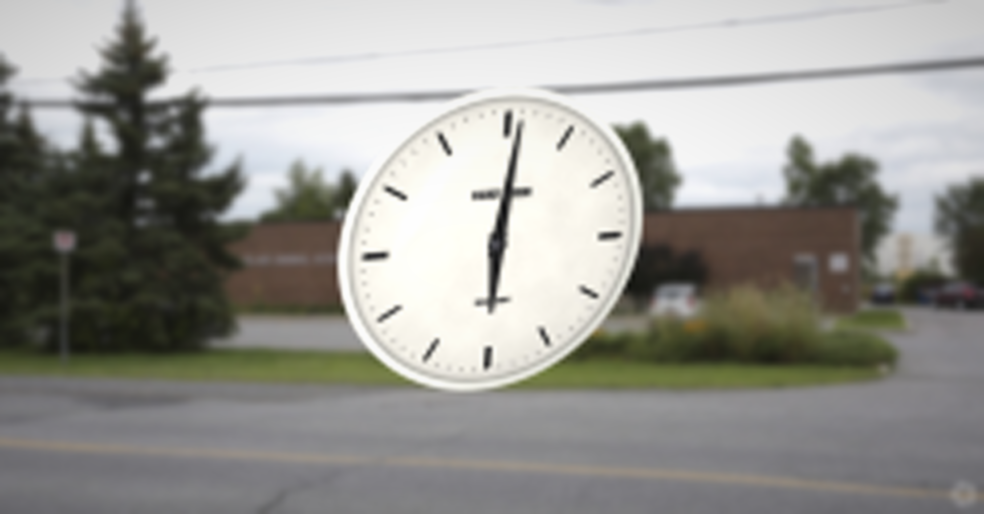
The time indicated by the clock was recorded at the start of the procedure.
6:01
